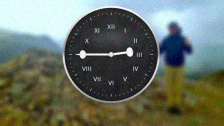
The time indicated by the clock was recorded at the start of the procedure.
2:45
